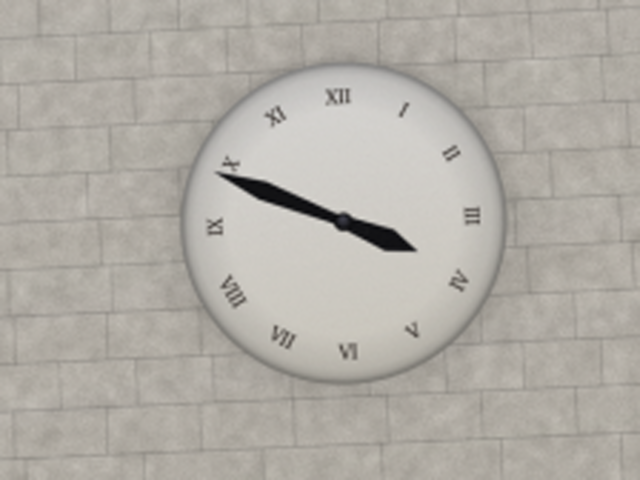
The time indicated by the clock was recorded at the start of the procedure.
3:49
